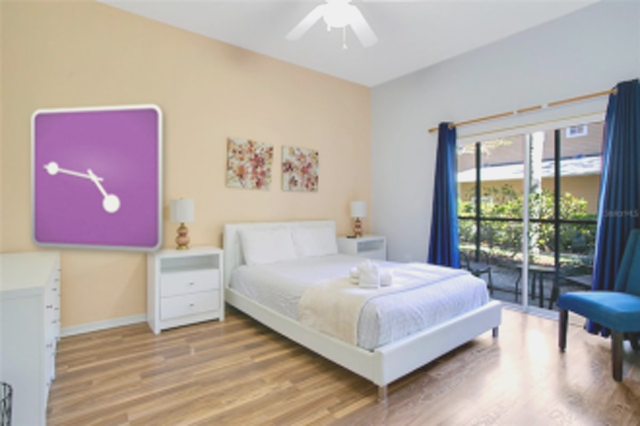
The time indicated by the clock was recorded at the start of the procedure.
4:47
